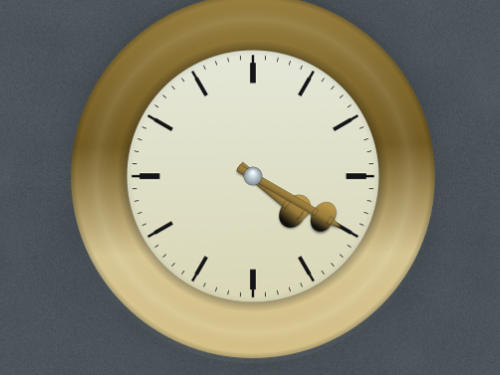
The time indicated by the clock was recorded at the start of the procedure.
4:20
